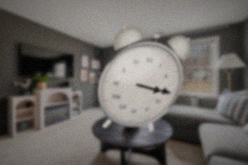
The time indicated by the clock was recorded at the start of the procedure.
3:16
